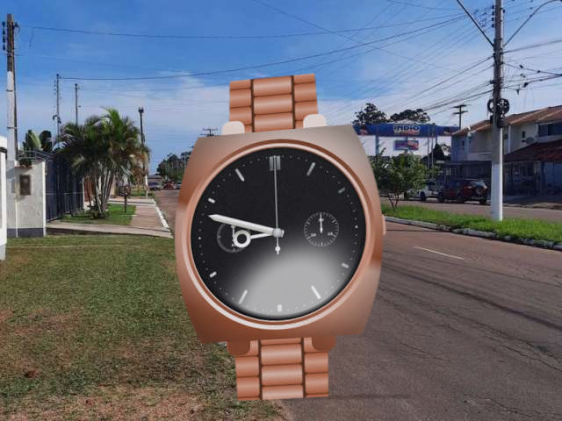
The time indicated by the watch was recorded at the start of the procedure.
8:48
